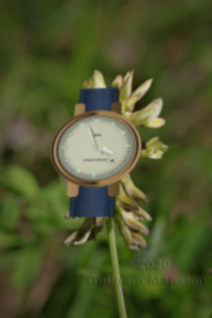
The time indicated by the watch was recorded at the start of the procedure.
3:57
